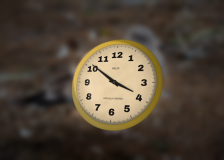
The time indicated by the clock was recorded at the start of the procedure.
3:51
